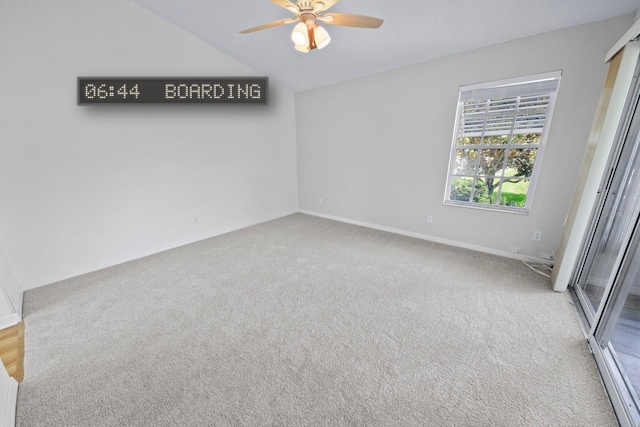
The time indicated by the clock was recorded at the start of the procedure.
6:44
